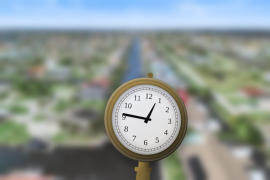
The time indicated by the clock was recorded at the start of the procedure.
12:46
